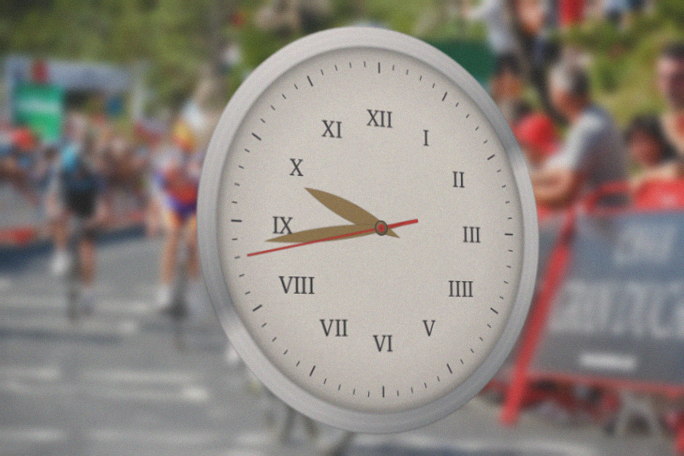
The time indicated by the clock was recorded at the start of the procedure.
9:43:43
